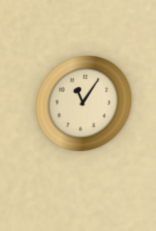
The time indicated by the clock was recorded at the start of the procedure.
11:05
